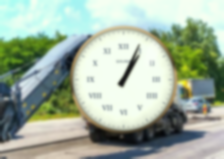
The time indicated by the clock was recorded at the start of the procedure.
1:04
